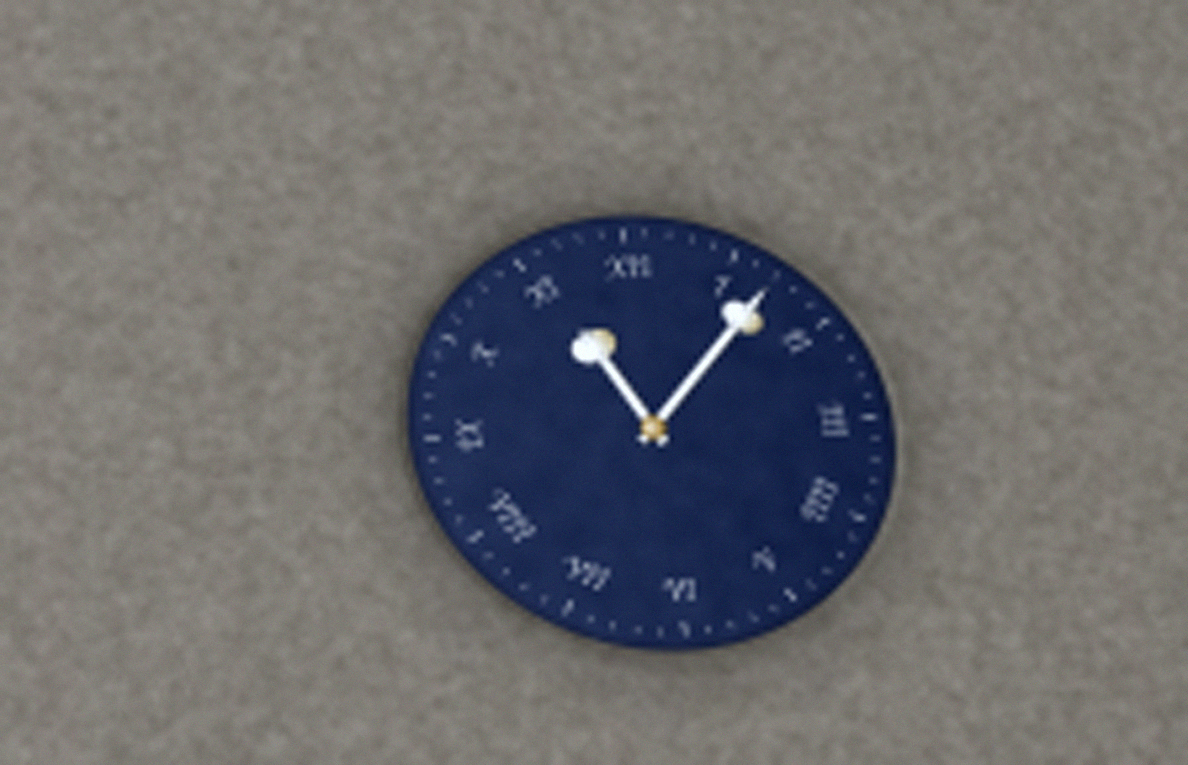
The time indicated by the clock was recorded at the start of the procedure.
11:07
